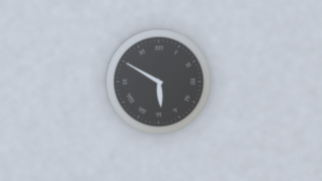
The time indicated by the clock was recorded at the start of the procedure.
5:50
